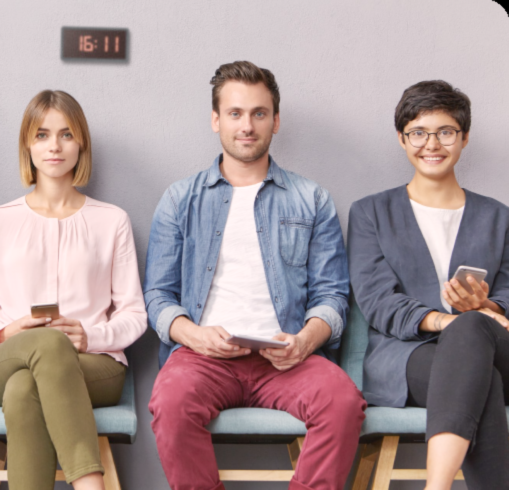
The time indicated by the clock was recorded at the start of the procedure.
16:11
